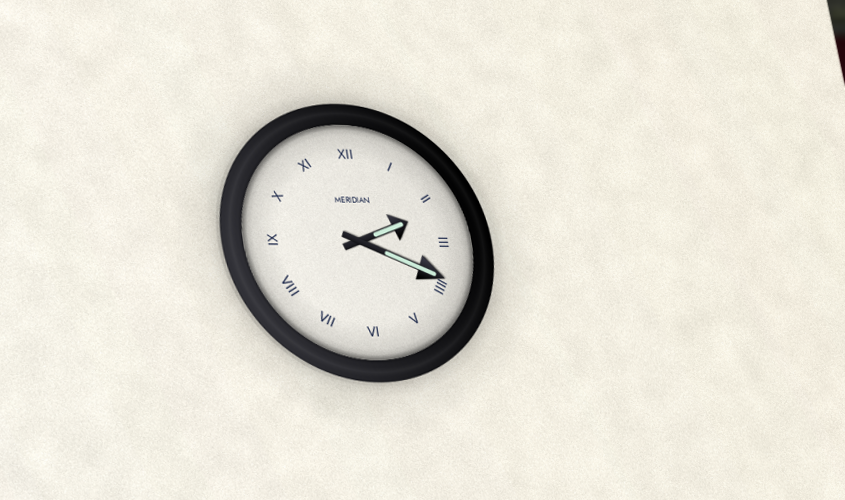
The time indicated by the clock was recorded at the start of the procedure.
2:19
